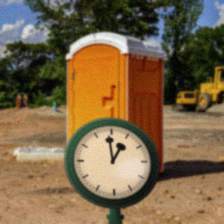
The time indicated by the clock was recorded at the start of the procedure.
12:59
